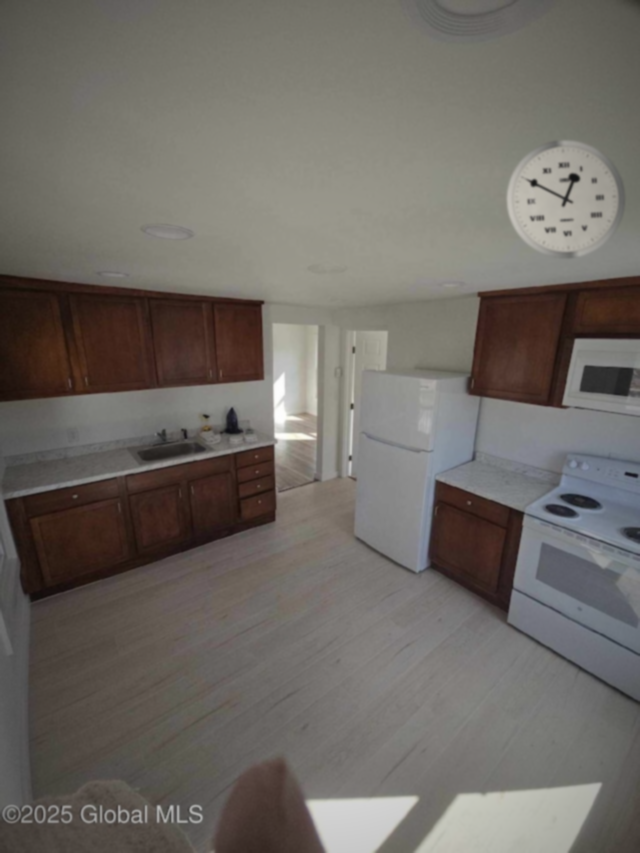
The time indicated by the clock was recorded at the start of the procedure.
12:50
